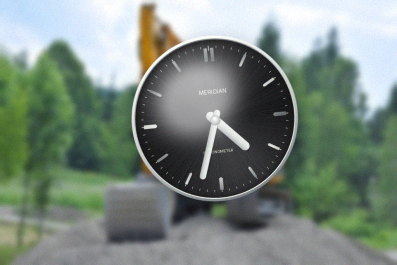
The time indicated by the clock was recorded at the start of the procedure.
4:33
